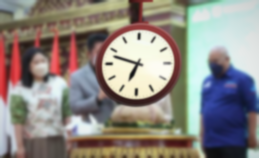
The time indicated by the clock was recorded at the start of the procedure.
6:48
